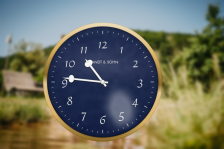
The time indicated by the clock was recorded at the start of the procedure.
10:46
